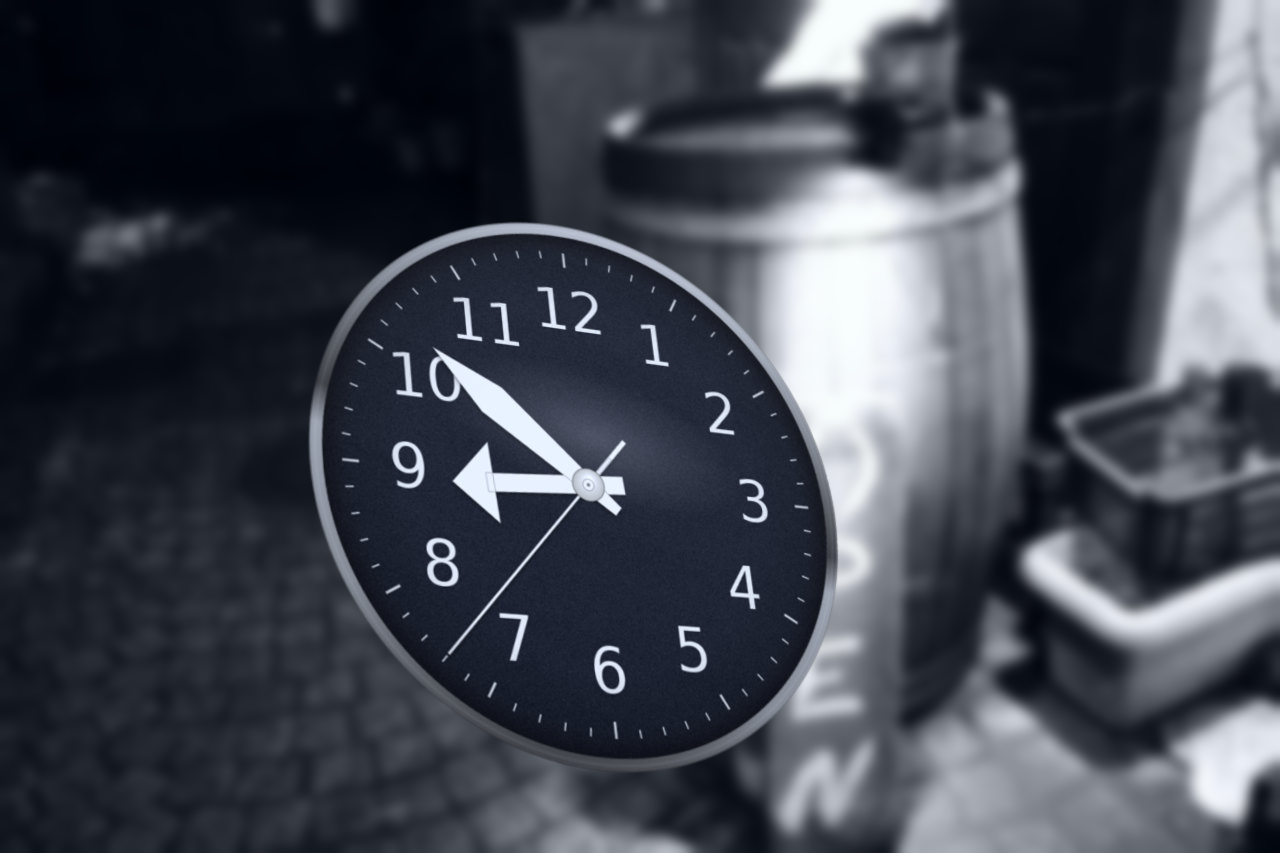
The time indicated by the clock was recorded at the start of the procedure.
8:51:37
